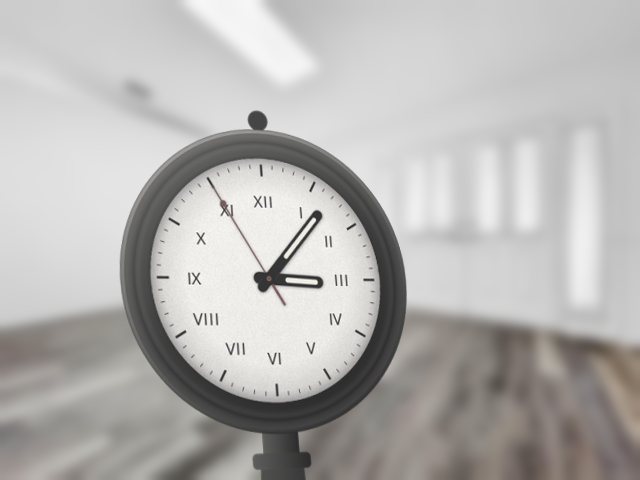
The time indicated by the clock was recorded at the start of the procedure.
3:06:55
